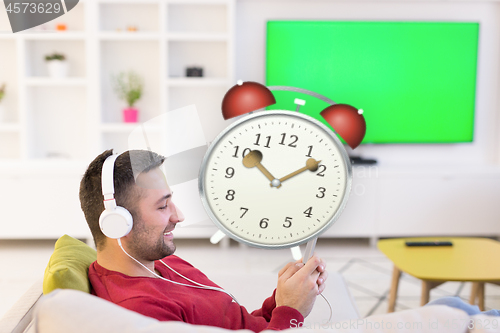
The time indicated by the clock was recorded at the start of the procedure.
10:08
